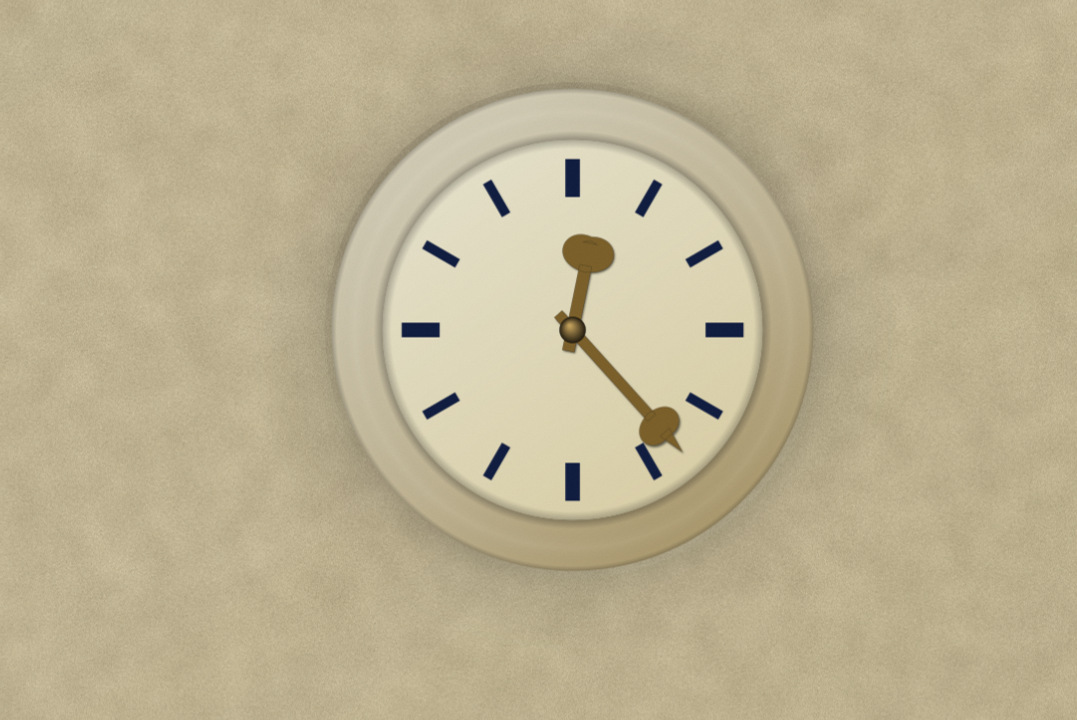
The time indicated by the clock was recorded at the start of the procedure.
12:23
